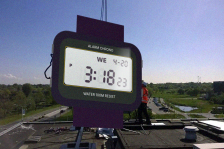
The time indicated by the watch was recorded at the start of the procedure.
3:18:23
